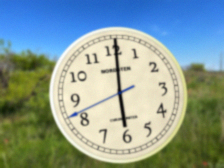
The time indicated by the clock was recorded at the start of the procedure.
6:00:42
